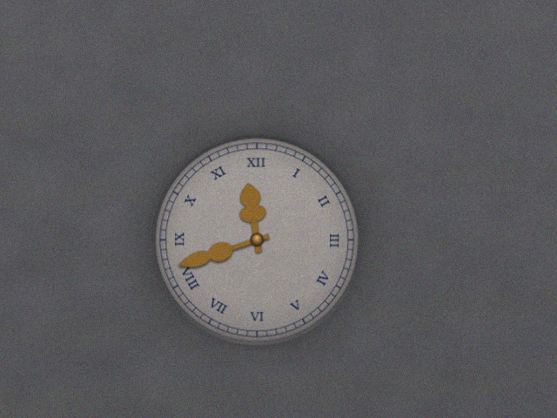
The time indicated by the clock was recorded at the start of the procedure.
11:42
